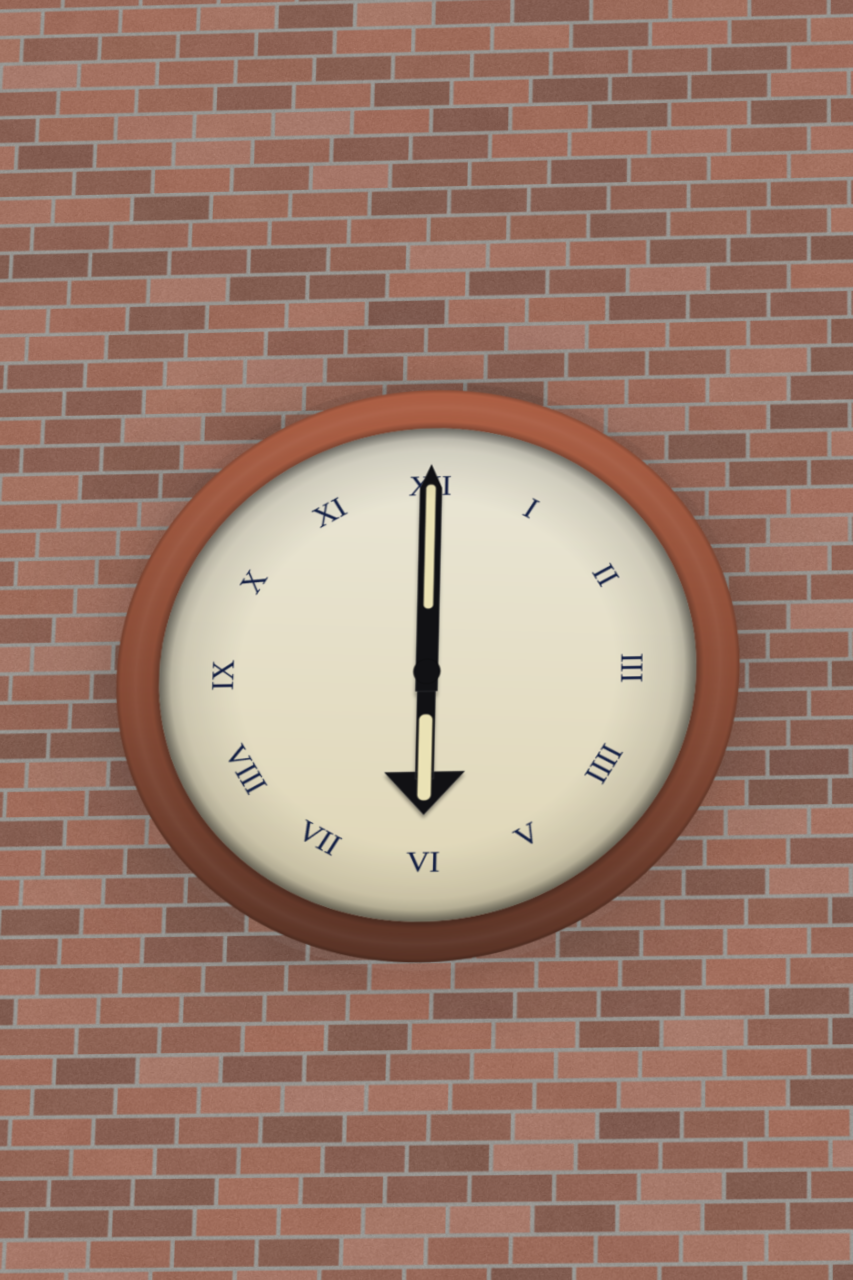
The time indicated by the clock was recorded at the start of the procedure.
6:00
